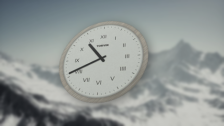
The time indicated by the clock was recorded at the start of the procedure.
10:41
